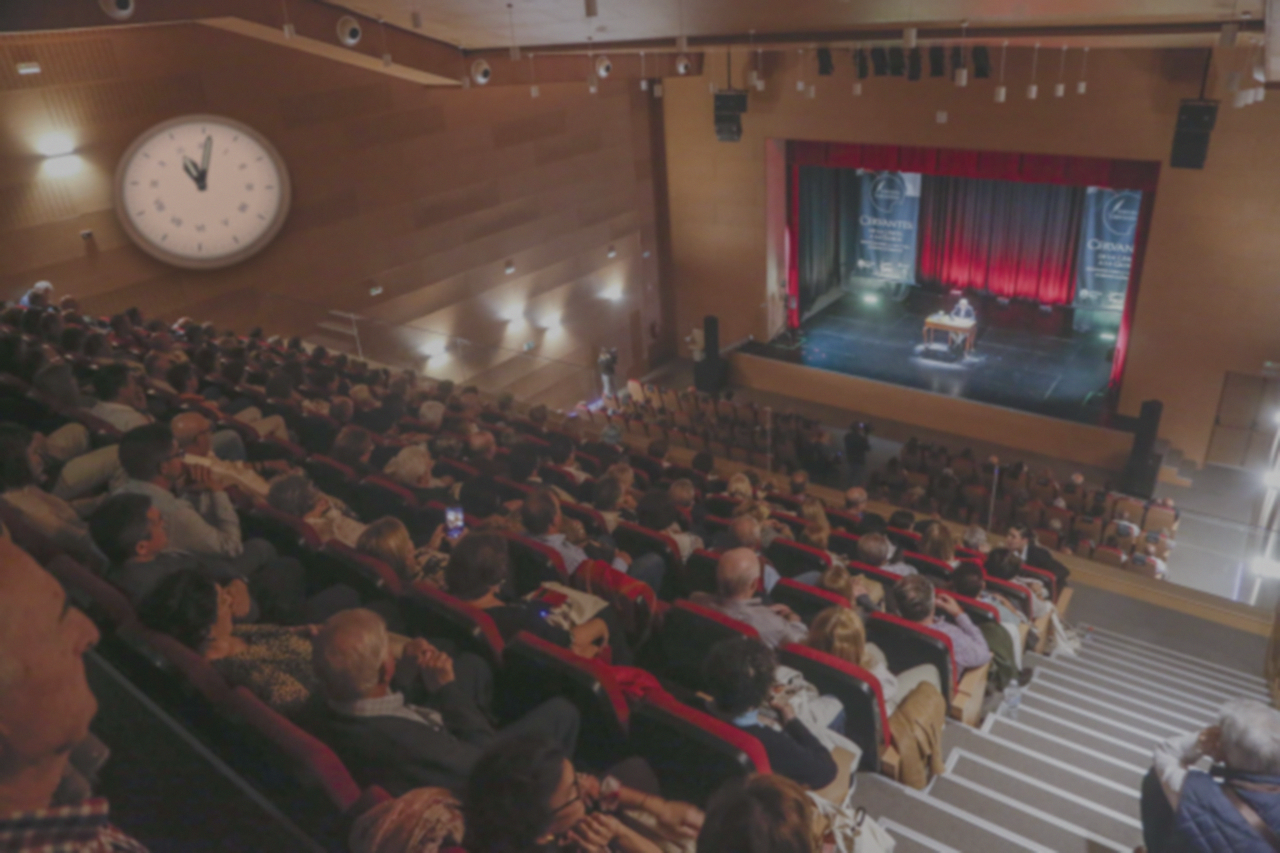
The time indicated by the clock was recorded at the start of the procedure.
11:01
